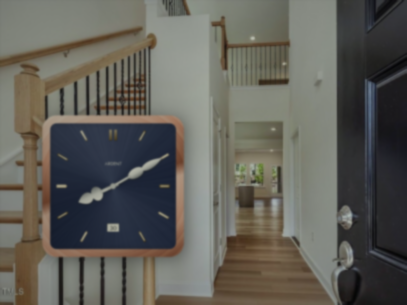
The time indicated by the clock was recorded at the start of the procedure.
8:10
